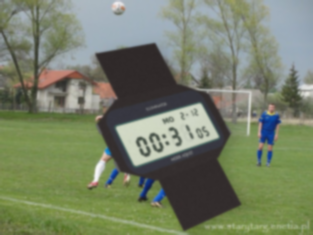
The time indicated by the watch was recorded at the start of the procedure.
0:31
